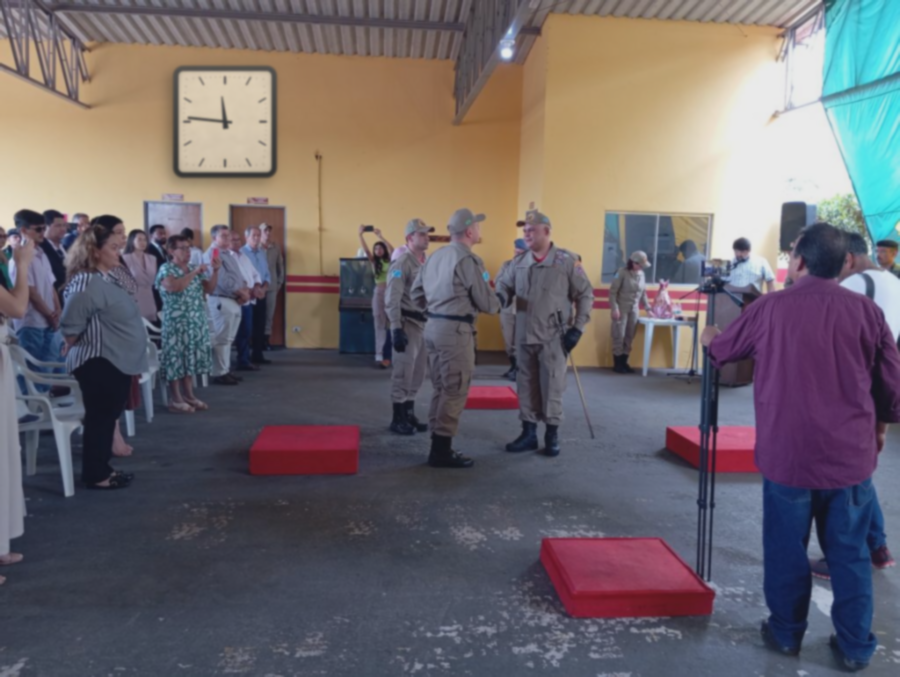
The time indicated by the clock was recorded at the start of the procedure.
11:46
